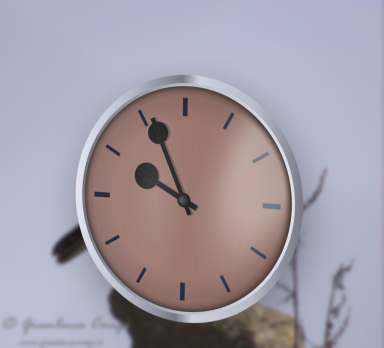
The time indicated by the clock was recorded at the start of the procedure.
9:56
